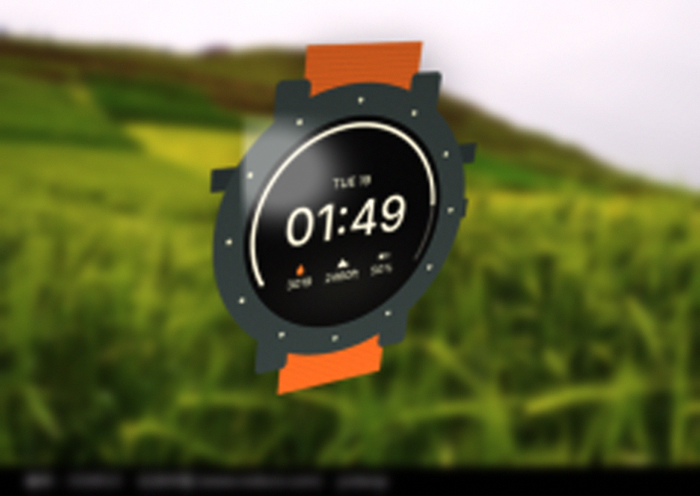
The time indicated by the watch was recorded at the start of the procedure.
1:49
